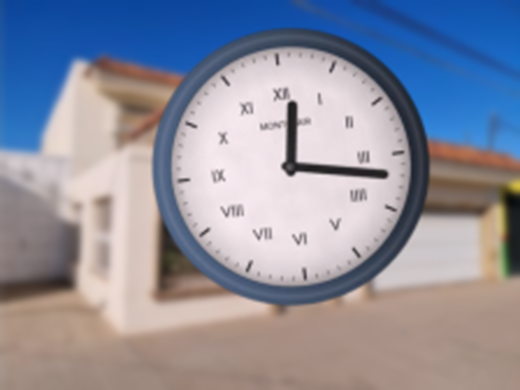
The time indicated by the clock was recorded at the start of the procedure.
12:17
